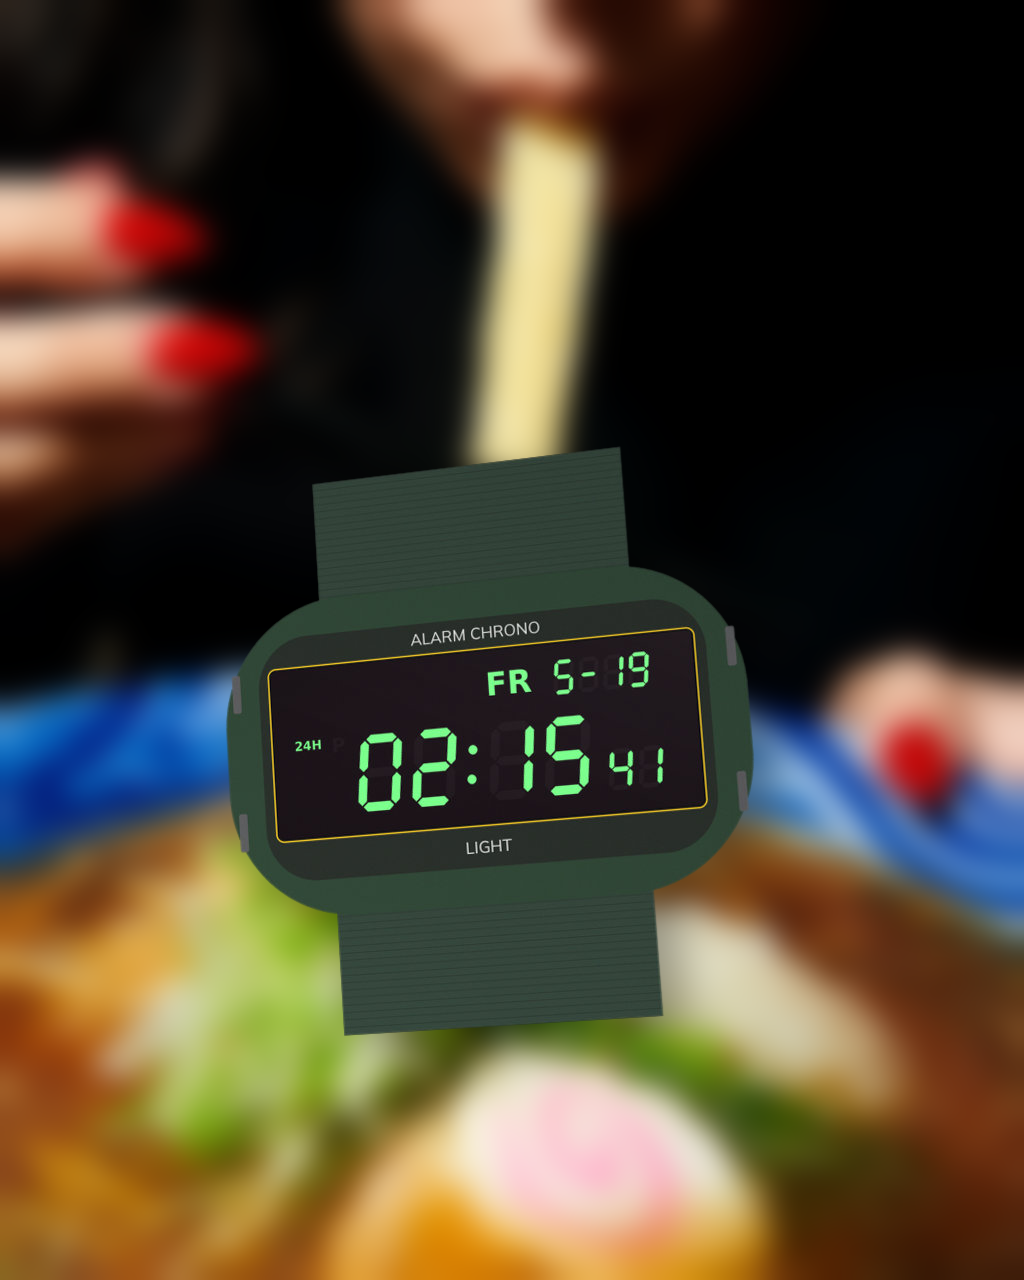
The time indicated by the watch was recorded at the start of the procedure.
2:15:41
